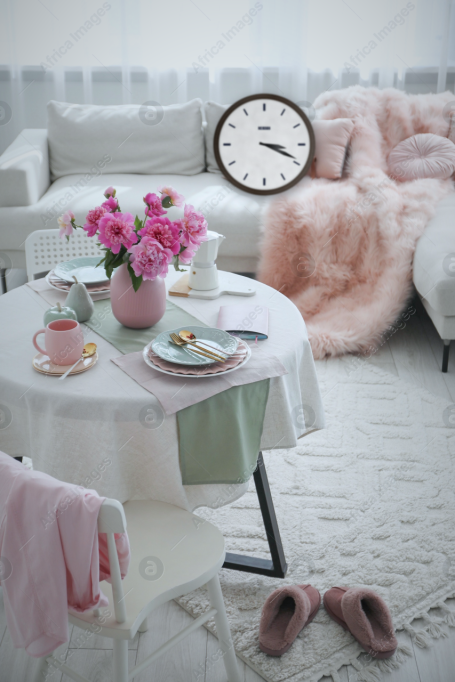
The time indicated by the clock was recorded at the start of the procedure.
3:19
